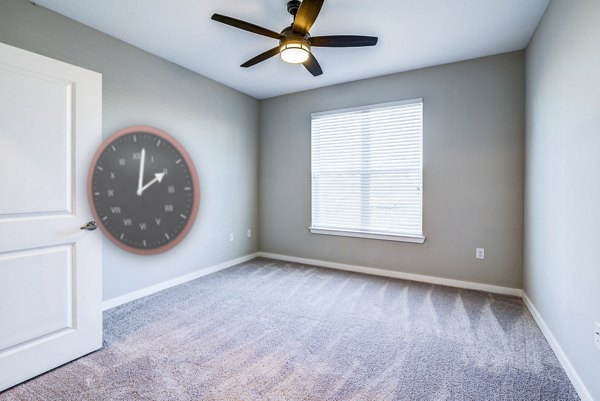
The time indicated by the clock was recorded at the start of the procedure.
2:02
